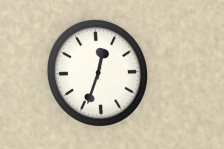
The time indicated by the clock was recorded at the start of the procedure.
12:34
